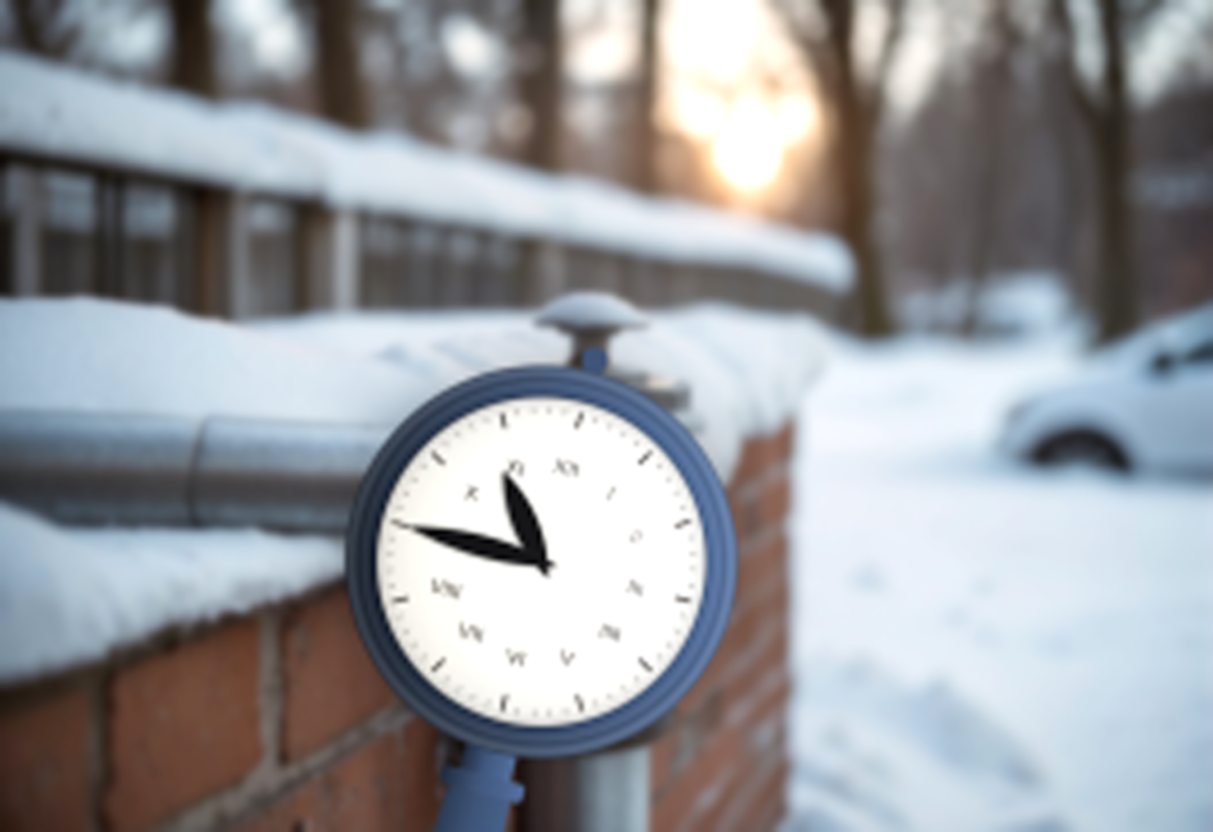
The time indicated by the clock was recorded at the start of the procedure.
10:45
